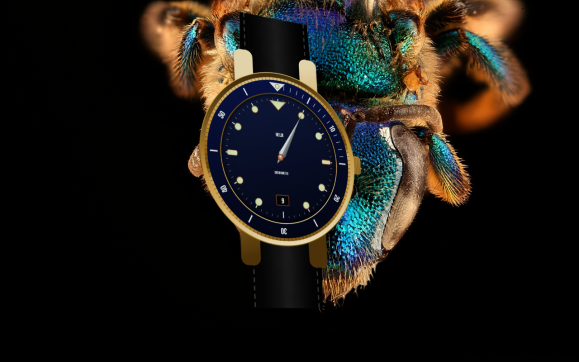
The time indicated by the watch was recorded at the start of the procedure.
1:05
